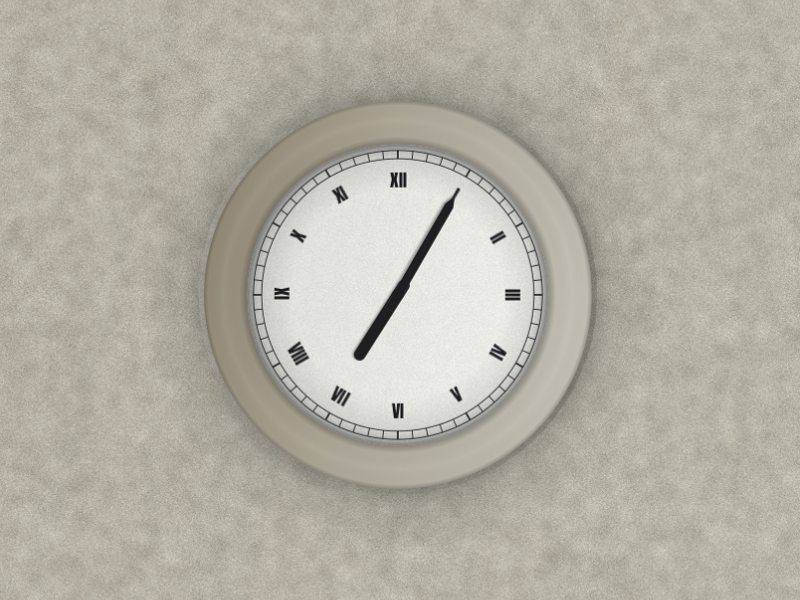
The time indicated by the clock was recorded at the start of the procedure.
7:05
